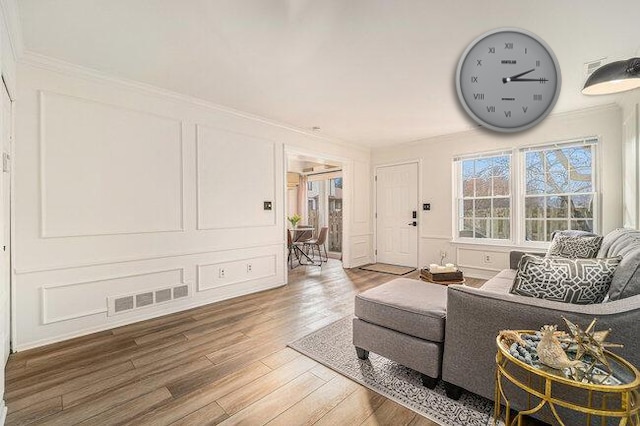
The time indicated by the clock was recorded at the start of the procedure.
2:15
